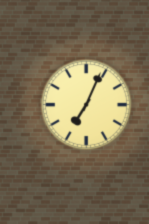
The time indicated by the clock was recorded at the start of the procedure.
7:04
